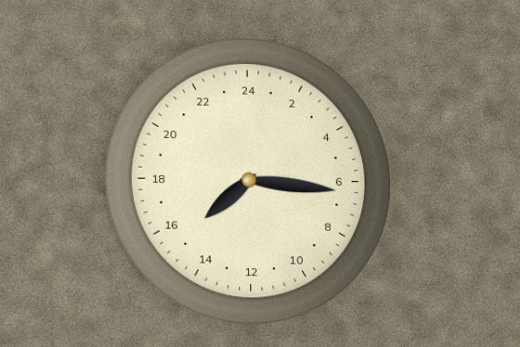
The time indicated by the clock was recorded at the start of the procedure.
15:16
